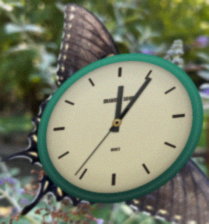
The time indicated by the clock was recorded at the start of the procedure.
12:05:36
